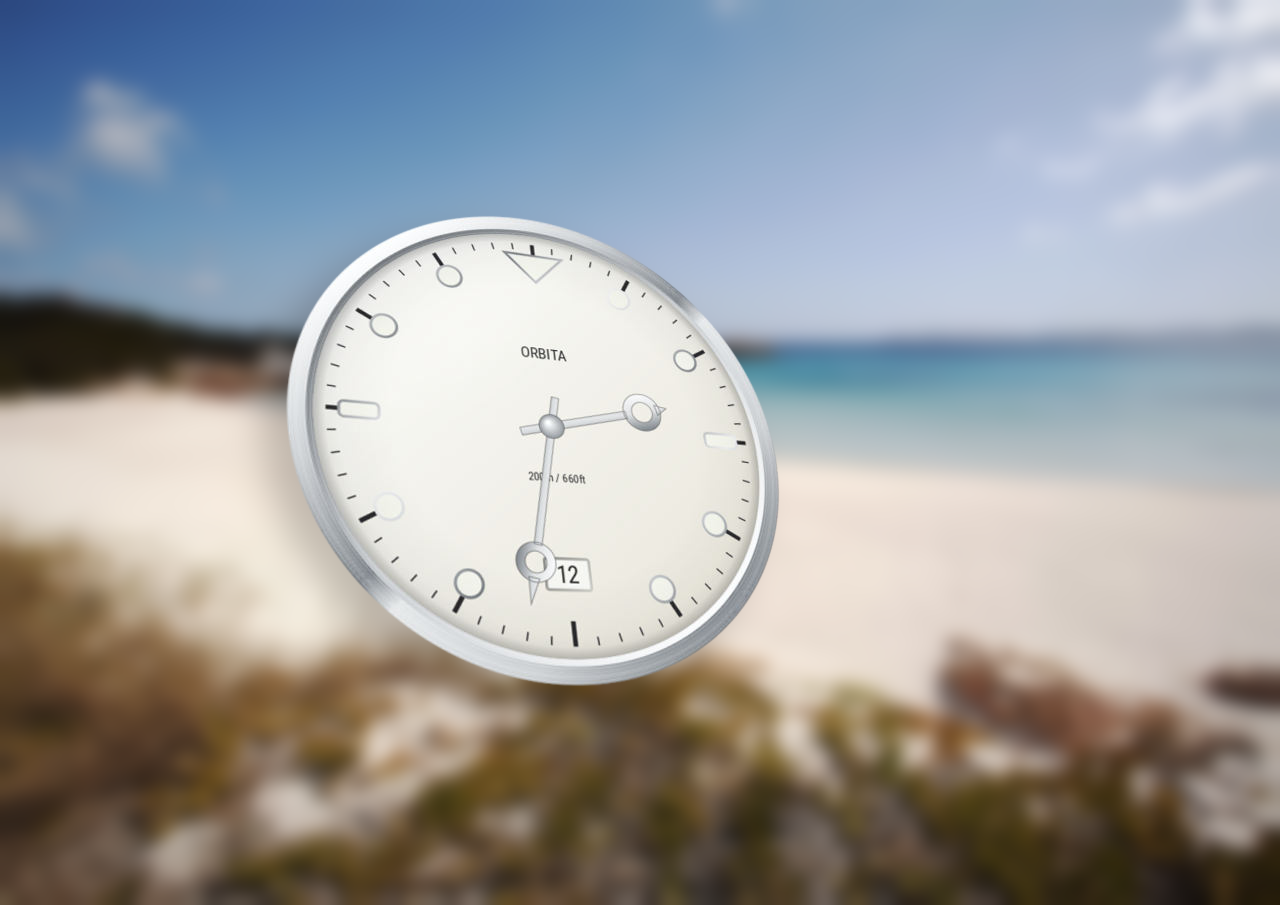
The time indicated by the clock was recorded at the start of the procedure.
2:32
